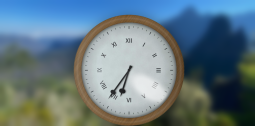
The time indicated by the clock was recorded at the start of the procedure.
6:36
